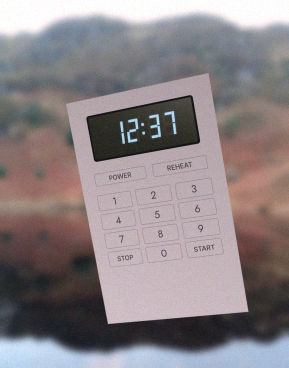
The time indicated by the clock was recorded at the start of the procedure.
12:37
